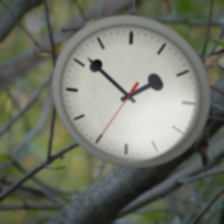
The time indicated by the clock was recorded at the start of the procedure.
1:51:35
